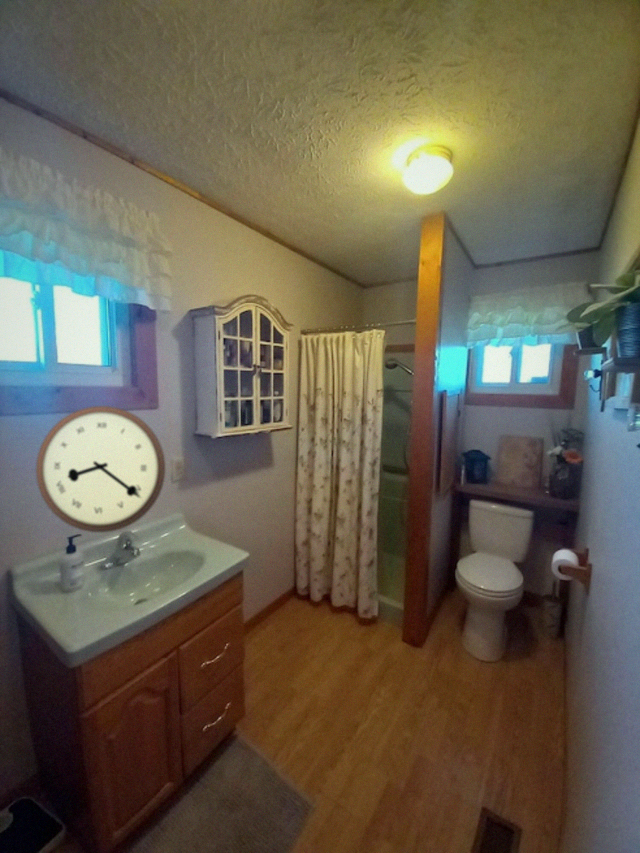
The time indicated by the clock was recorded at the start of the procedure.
8:21
